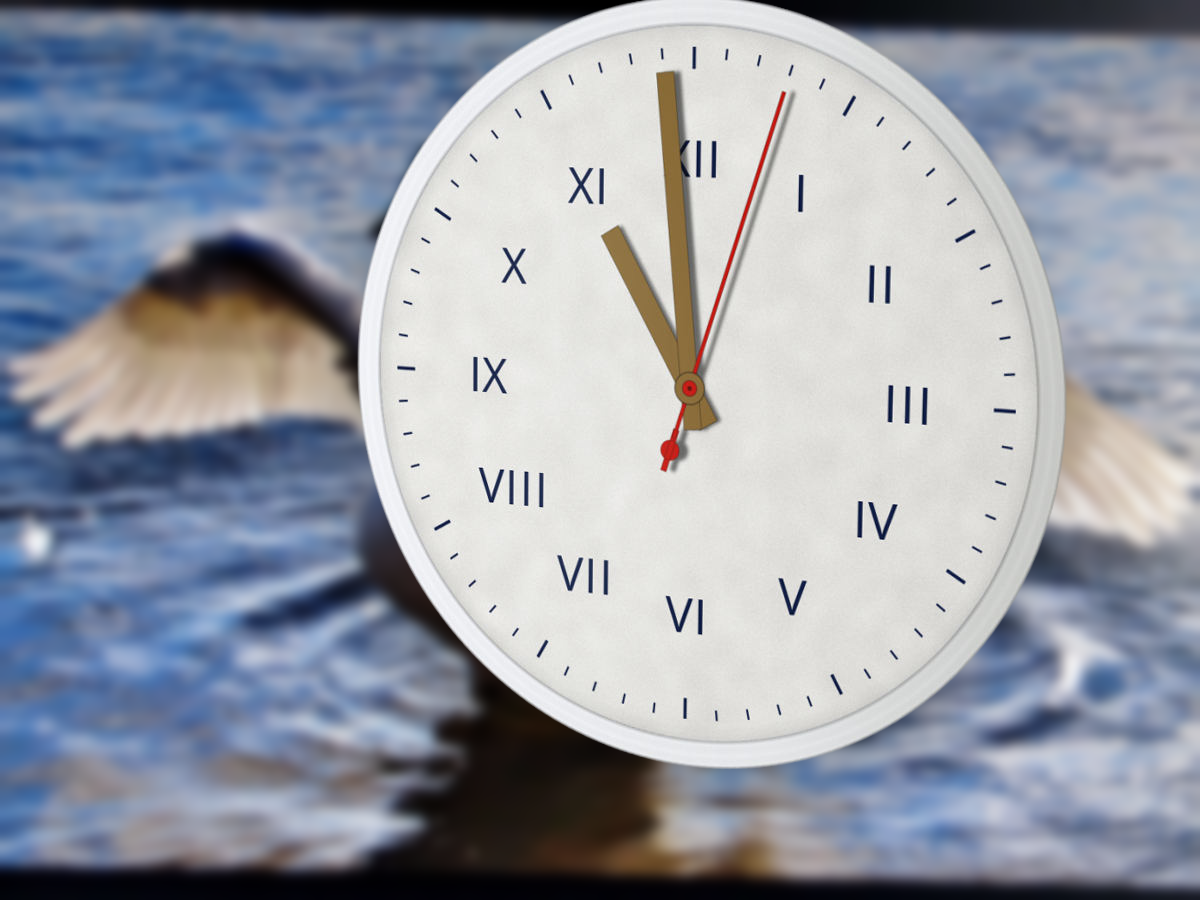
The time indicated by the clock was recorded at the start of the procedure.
10:59:03
